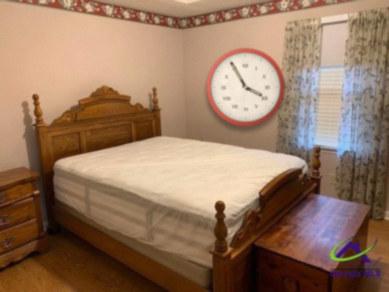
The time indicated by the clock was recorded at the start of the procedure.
3:55
